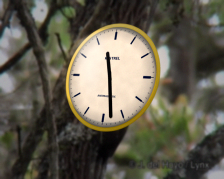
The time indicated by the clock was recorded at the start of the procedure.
11:28
